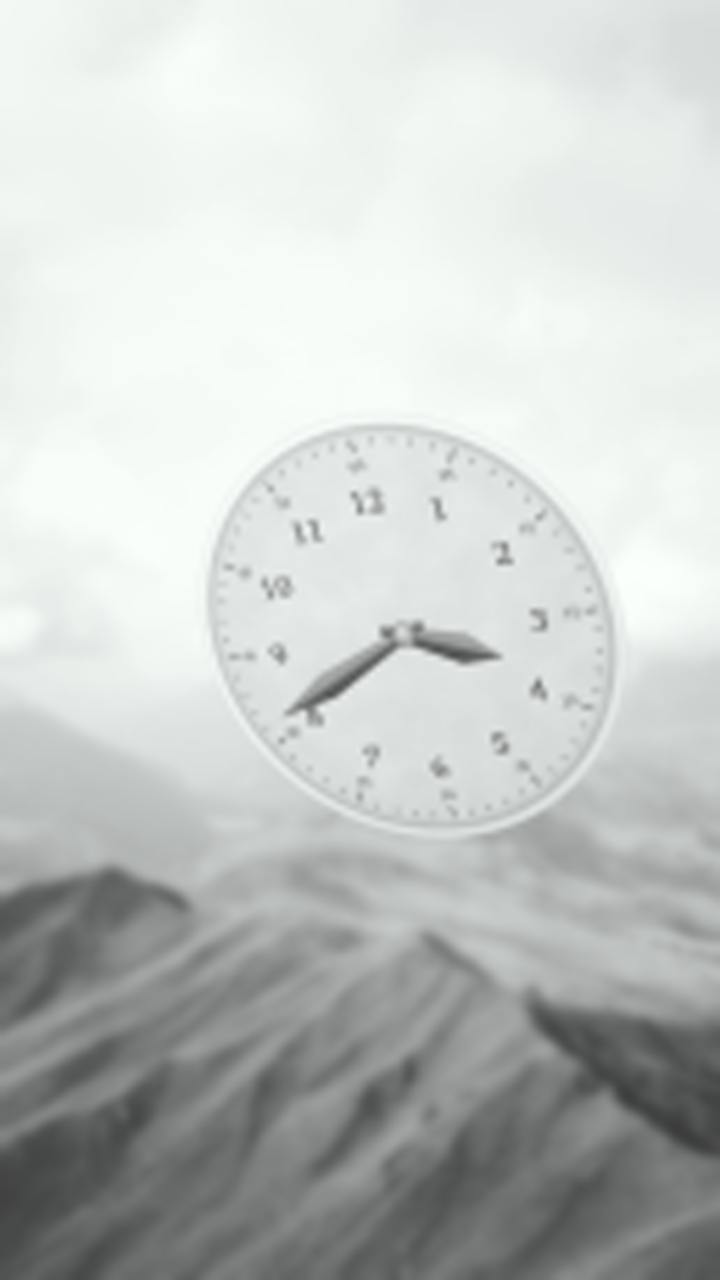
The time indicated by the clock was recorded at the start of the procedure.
3:41
